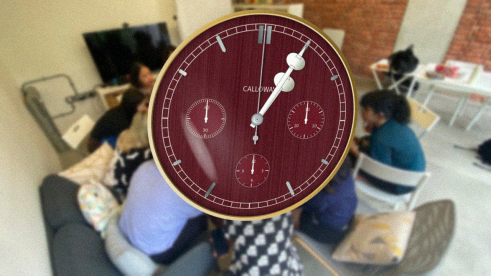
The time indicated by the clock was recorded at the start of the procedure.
1:05
